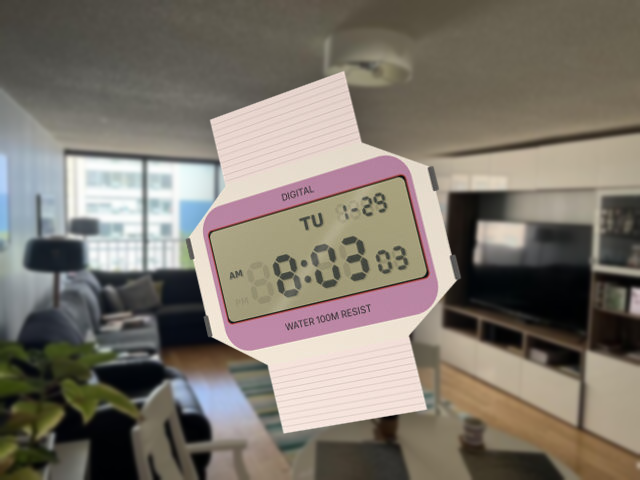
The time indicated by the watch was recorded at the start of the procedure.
8:03:03
